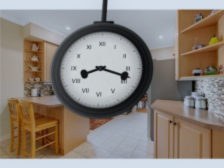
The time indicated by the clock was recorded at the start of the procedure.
8:18
